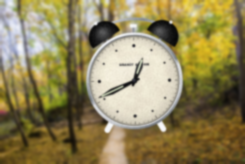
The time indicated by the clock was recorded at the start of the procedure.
12:41
